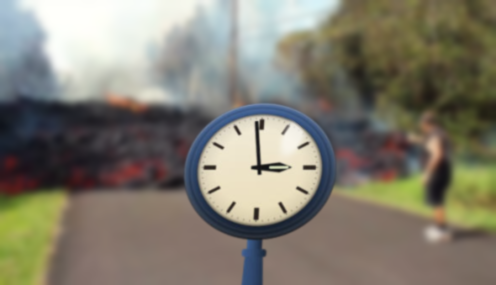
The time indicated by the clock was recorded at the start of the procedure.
2:59
